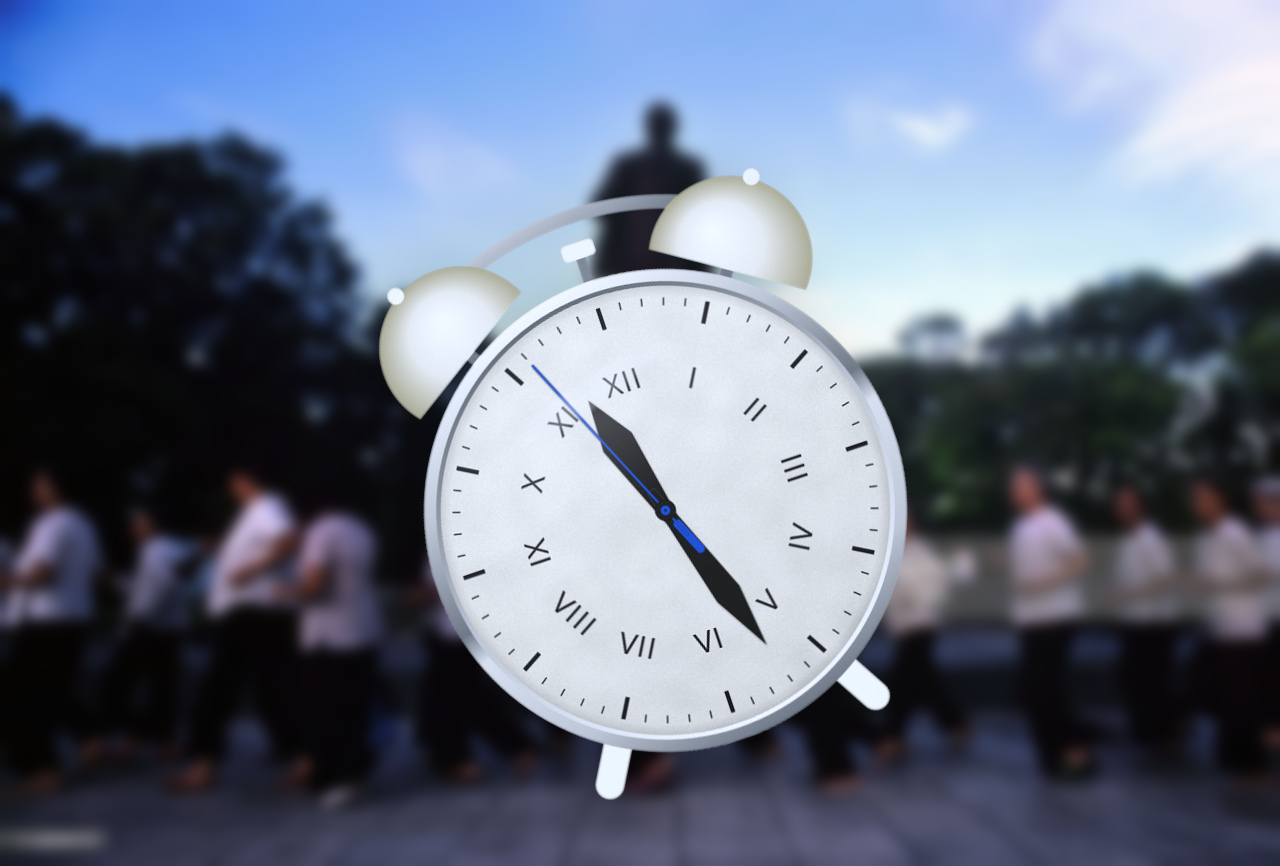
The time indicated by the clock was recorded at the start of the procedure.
11:26:56
